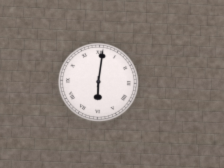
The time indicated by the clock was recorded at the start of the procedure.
6:01
